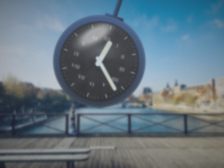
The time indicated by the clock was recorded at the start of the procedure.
12:22
